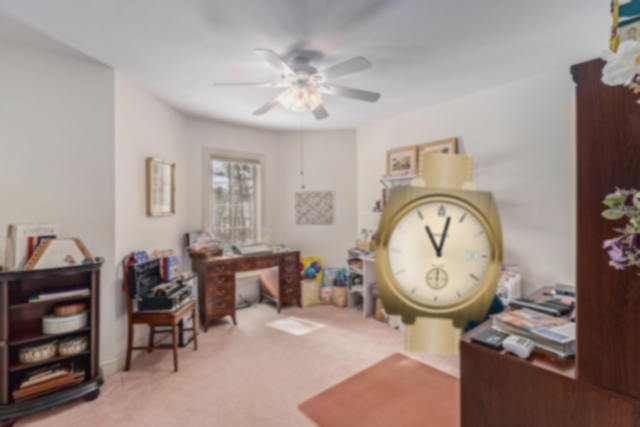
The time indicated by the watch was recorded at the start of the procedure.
11:02
